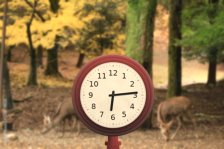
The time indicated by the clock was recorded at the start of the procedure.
6:14
